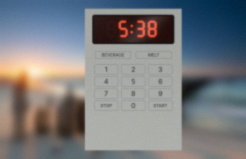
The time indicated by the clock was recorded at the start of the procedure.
5:38
